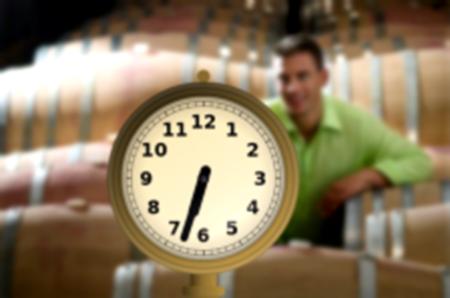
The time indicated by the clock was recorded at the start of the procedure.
6:33
